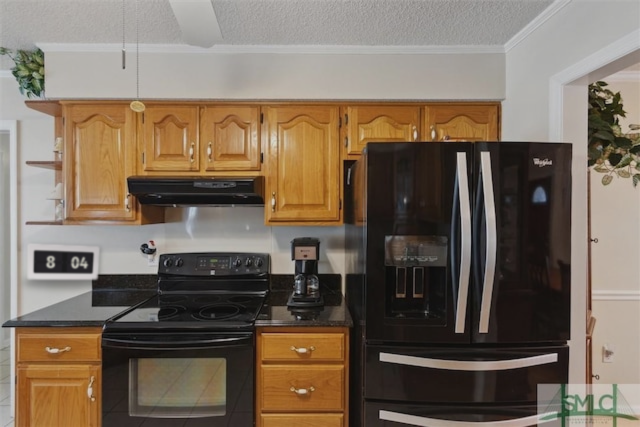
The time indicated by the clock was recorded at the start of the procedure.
8:04
